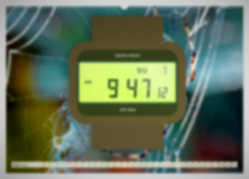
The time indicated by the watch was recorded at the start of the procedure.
9:47
